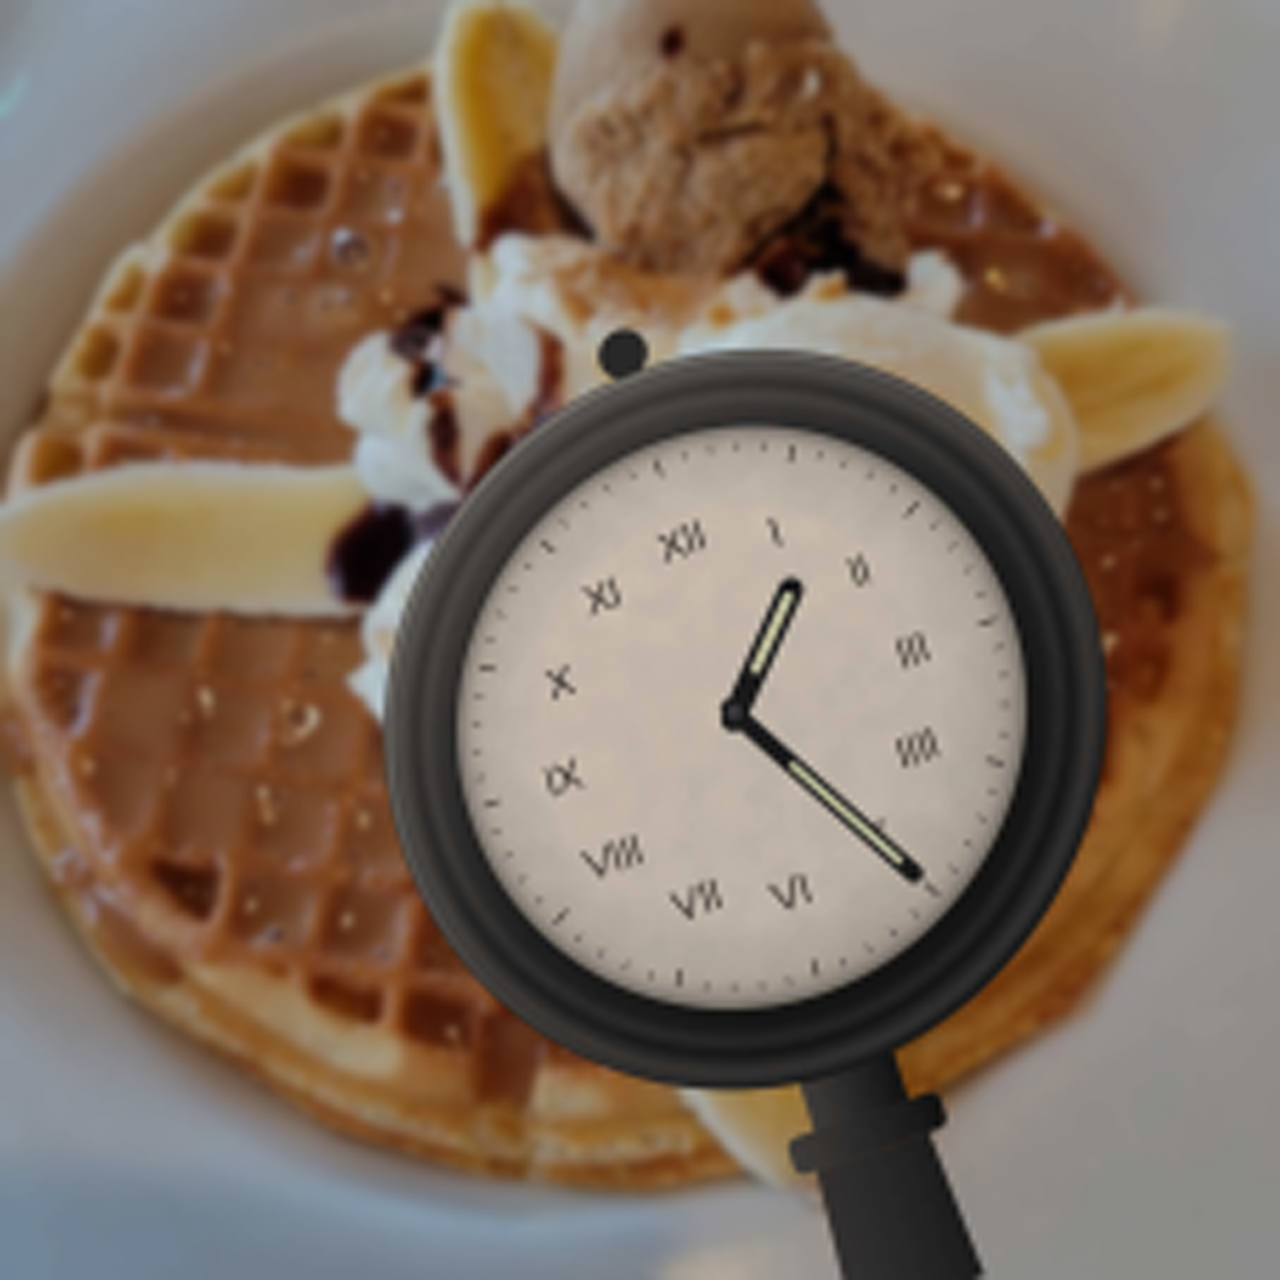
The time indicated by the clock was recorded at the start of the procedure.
1:25
